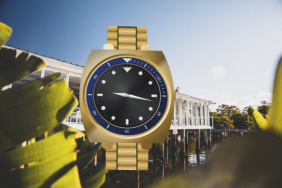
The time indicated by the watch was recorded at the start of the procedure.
9:17
